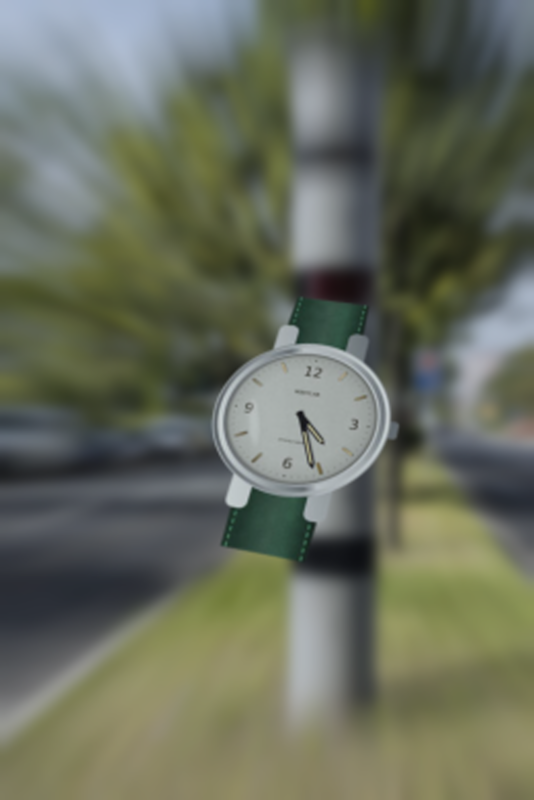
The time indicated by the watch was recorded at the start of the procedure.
4:26
